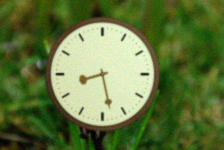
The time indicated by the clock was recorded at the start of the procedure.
8:28
